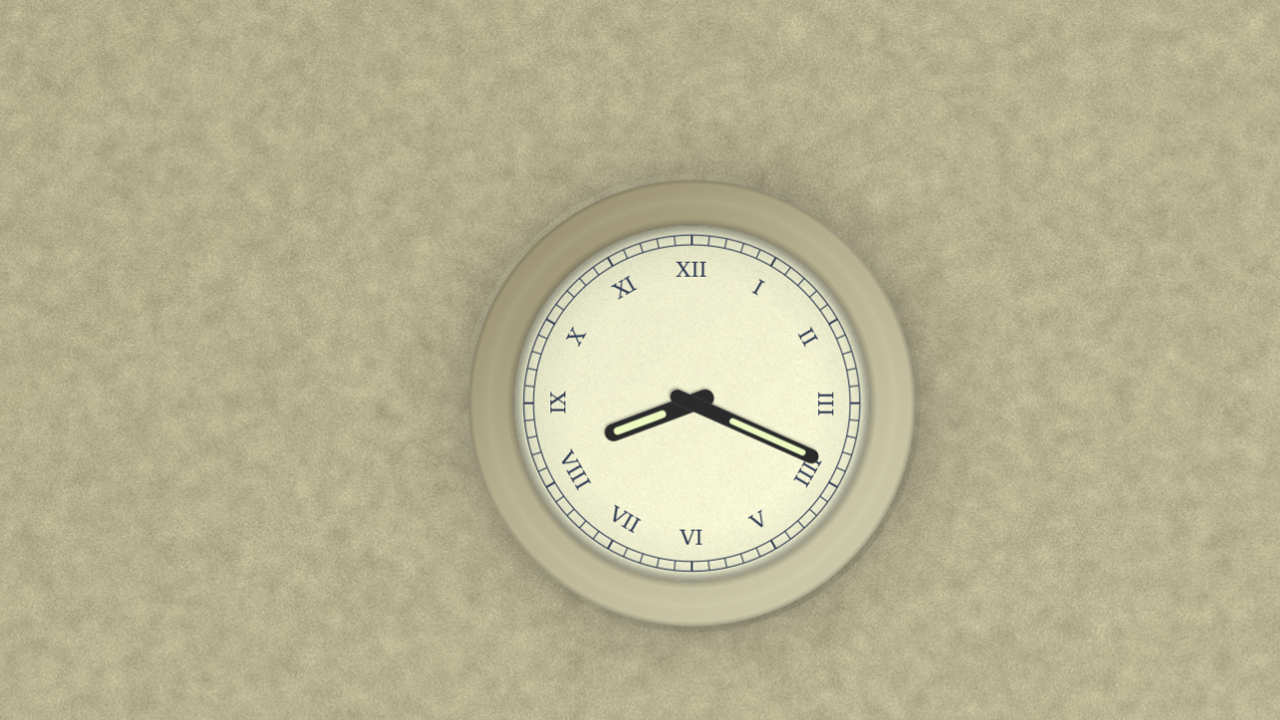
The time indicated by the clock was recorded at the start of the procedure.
8:19
